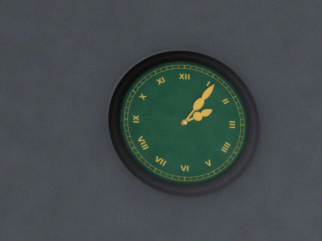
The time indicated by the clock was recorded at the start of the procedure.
2:06
